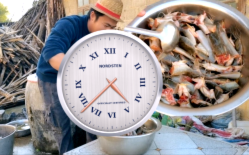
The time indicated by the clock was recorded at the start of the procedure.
4:38
